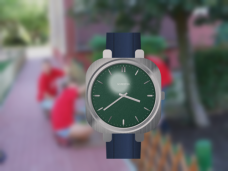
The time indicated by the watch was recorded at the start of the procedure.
3:39
